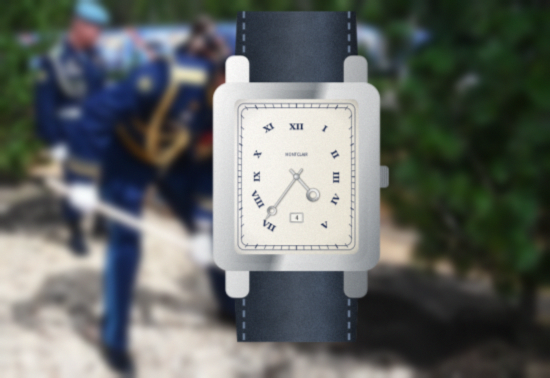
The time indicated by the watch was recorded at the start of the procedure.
4:36
